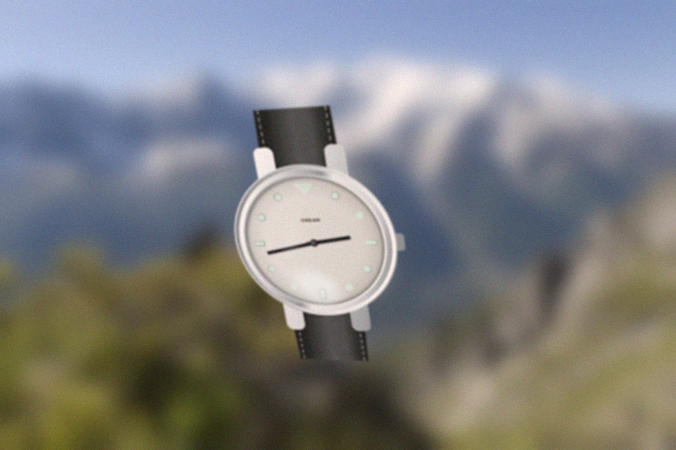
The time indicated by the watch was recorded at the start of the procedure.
2:43
